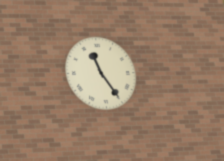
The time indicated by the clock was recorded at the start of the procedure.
11:25
